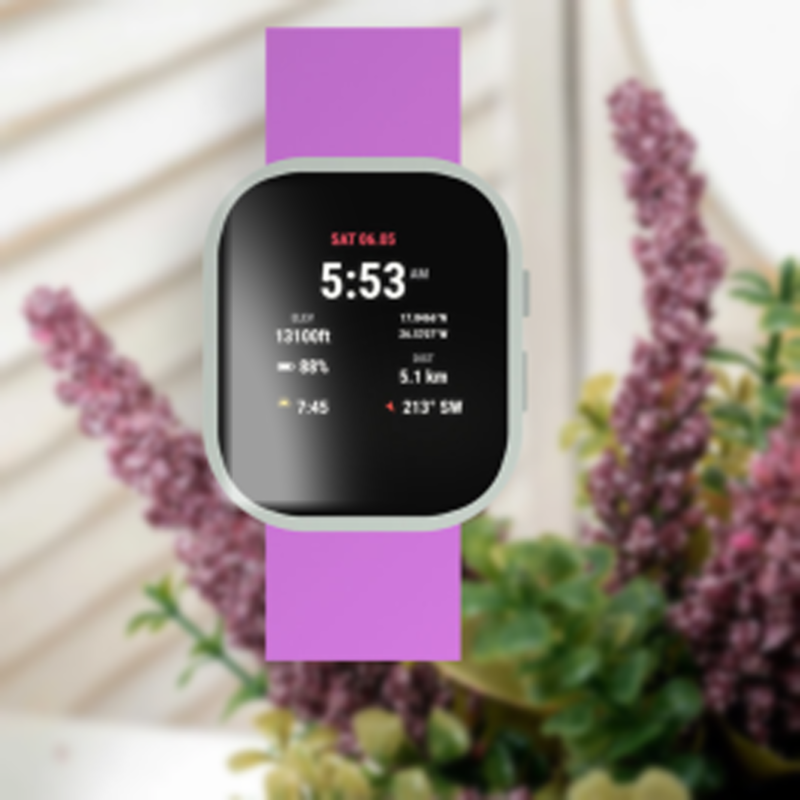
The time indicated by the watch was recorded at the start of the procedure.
5:53
